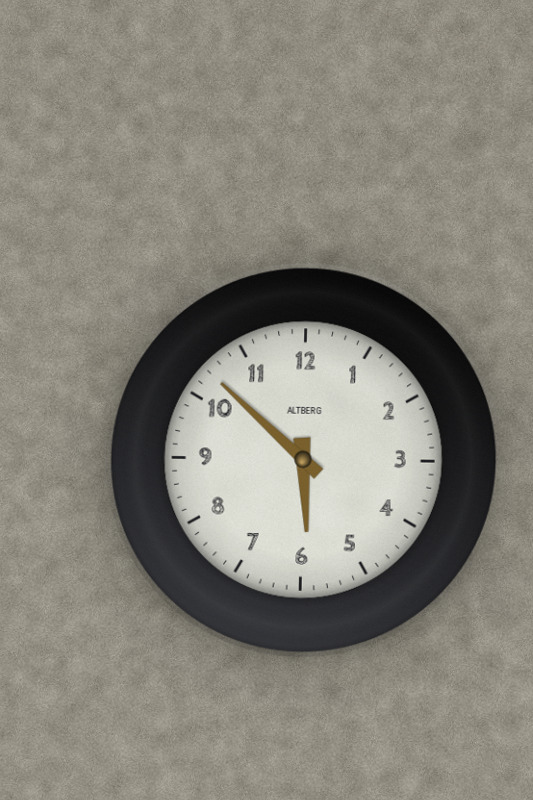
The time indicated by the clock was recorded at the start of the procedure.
5:52
